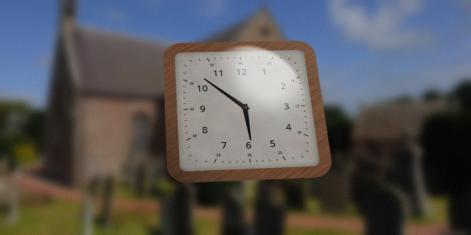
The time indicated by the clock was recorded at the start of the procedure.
5:52
